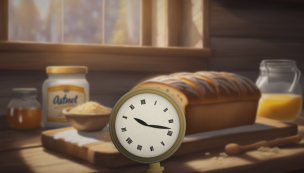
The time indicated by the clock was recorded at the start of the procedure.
10:18
